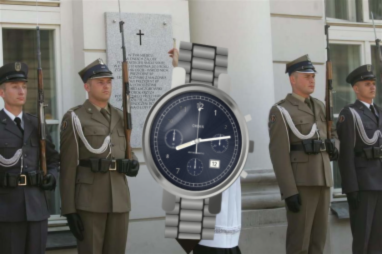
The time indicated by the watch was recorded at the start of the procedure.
8:13
